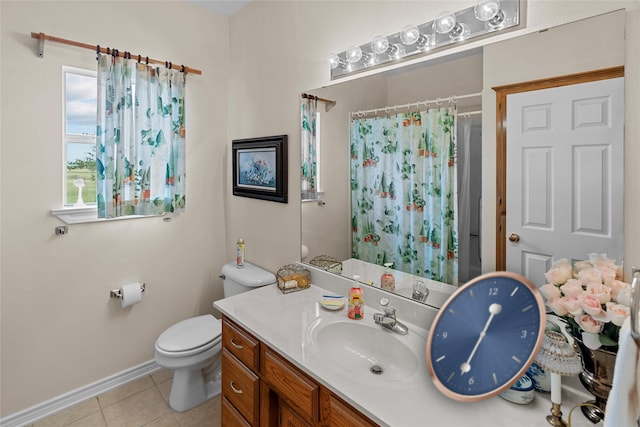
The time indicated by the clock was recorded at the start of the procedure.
12:33
